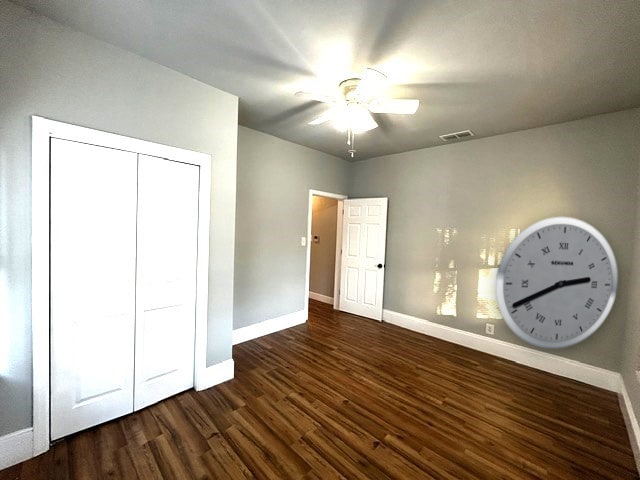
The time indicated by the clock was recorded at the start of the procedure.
2:41
